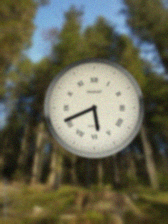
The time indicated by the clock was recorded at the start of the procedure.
5:41
